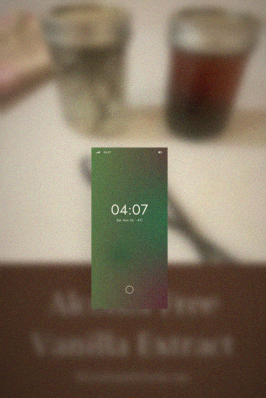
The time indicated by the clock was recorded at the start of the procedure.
4:07
